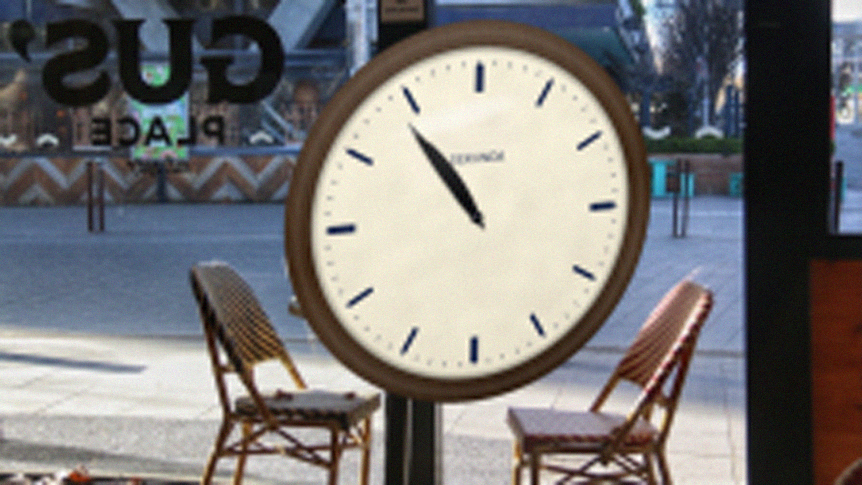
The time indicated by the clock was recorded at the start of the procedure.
10:54
